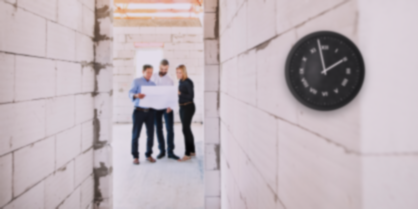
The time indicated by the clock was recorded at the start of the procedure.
1:58
